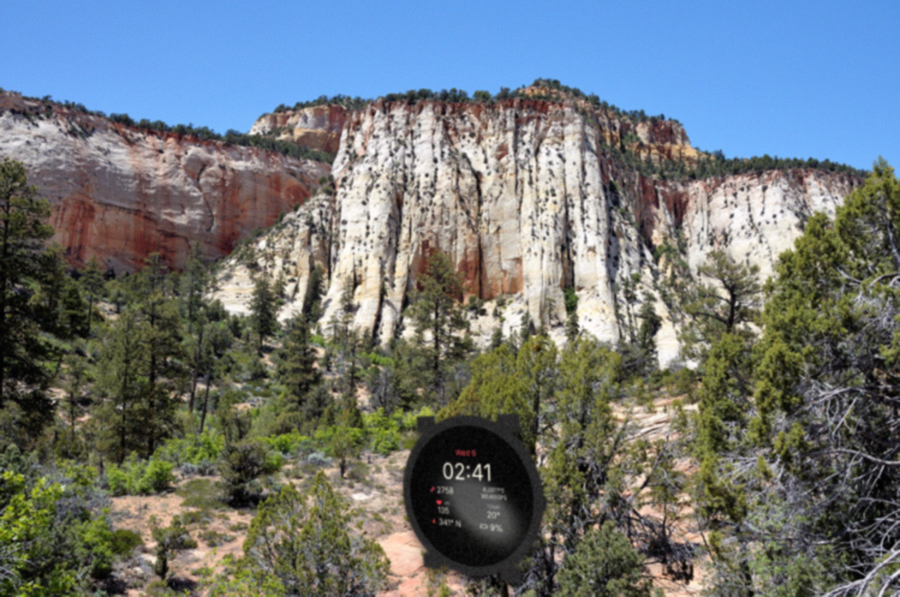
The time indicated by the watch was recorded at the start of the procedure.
2:41
